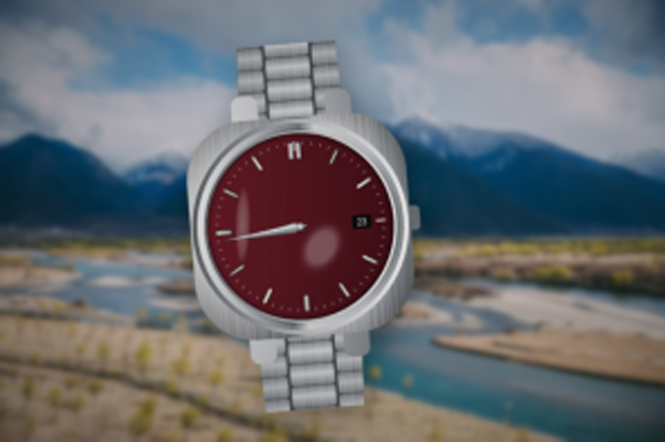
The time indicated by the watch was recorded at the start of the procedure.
8:44
